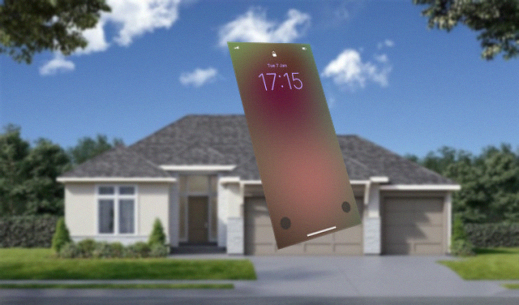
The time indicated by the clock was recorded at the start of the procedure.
17:15
